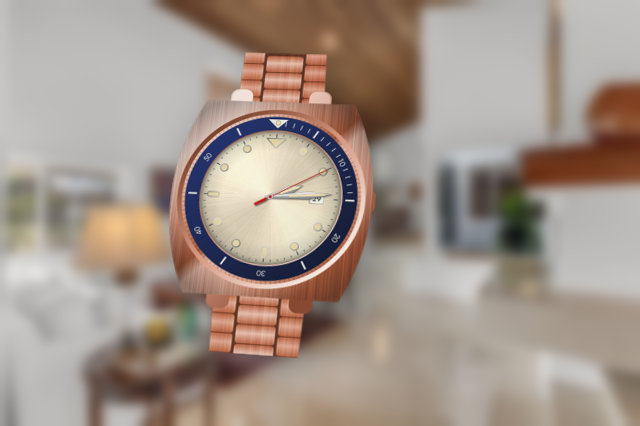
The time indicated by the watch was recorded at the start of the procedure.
2:14:10
